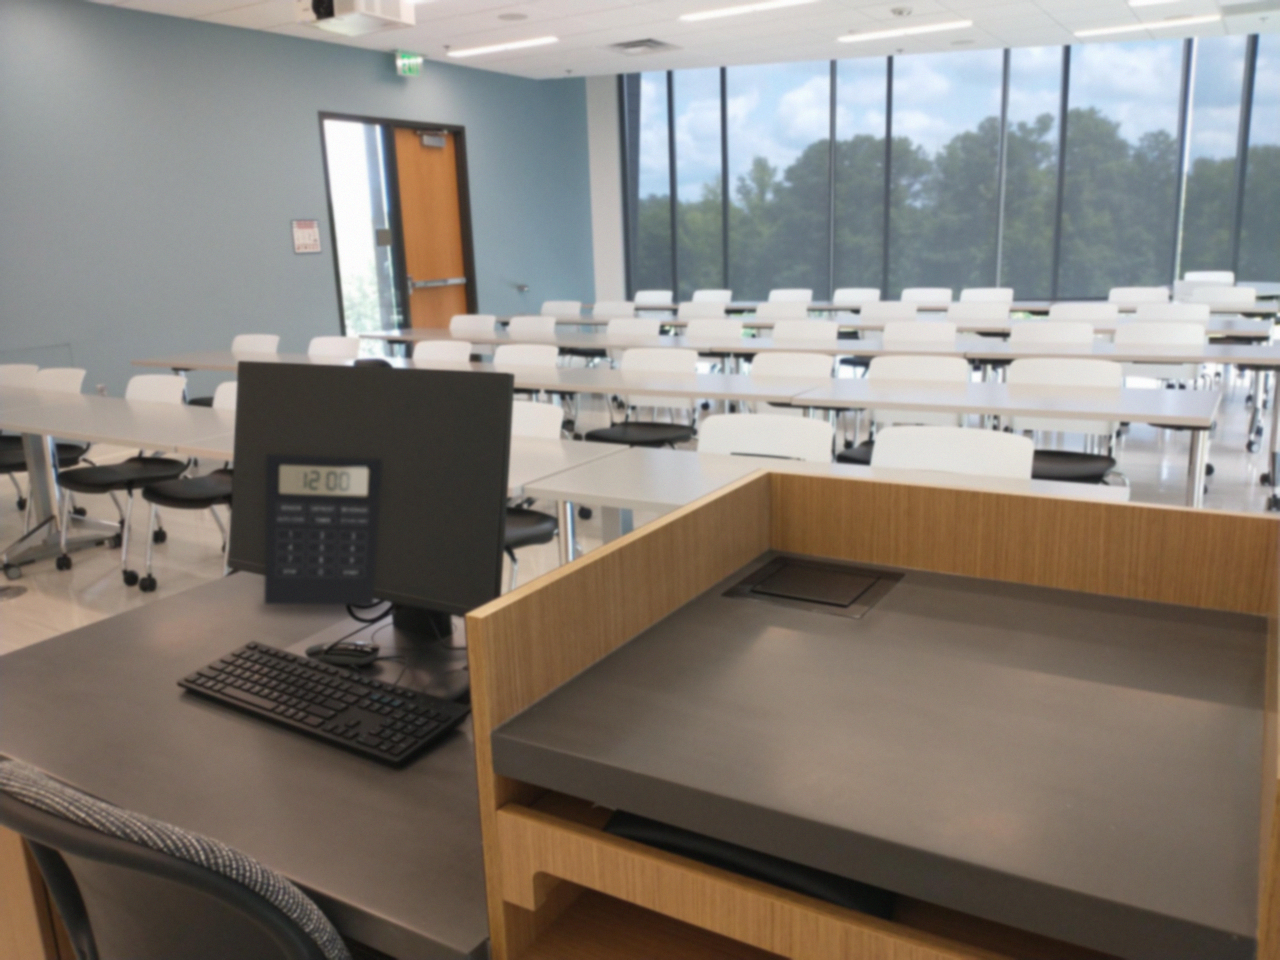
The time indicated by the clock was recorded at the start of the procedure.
12:00
